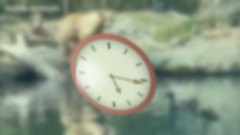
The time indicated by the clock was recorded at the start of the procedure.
5:16
